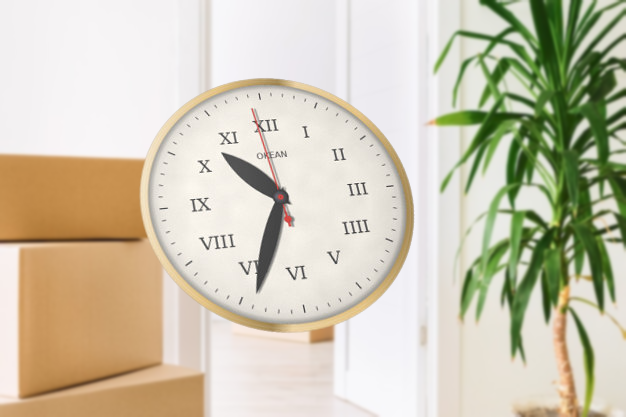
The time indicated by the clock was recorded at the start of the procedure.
10:33:59
